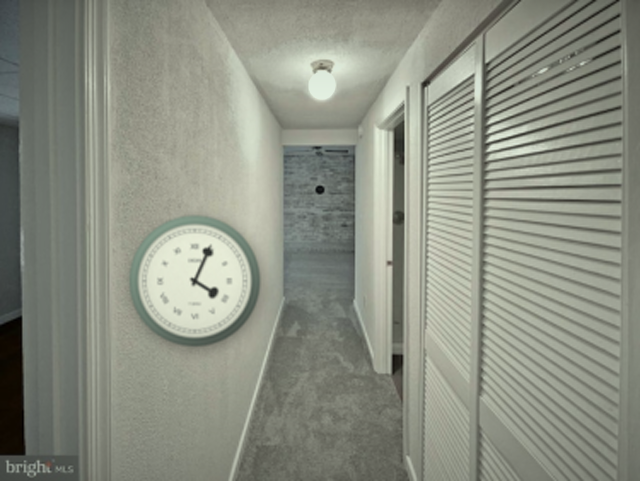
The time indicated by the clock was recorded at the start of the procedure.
4:04
